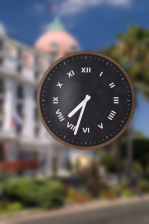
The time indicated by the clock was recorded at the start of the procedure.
7:33
